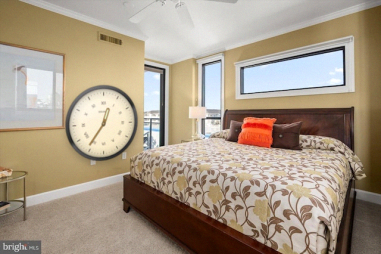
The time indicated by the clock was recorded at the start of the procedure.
12:36
